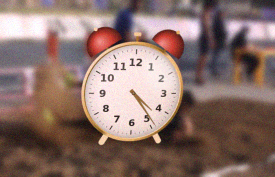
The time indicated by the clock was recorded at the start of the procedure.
4:24
